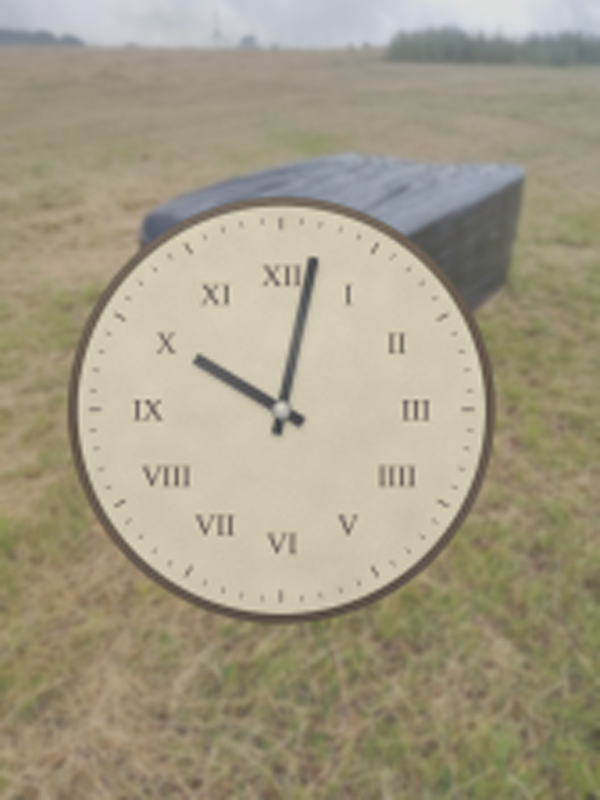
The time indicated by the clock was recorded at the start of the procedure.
10:02
